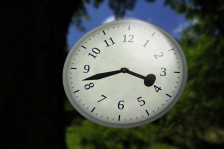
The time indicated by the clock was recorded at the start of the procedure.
3:42
